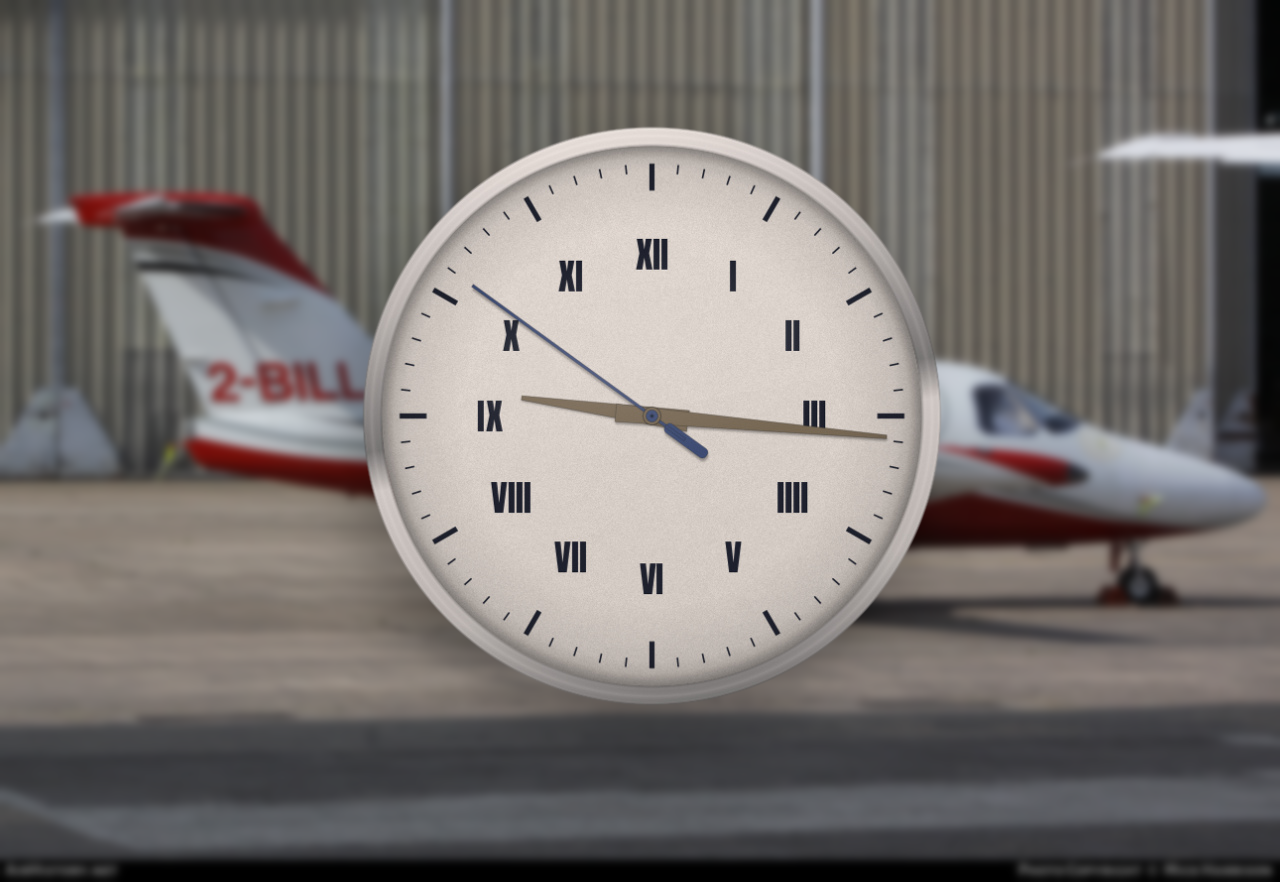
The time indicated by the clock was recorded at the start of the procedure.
9:15:51
